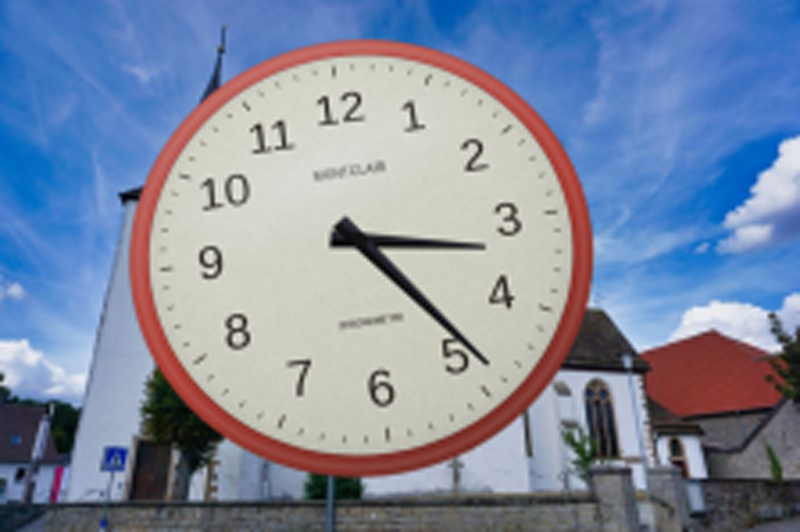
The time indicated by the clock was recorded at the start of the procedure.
3:24
